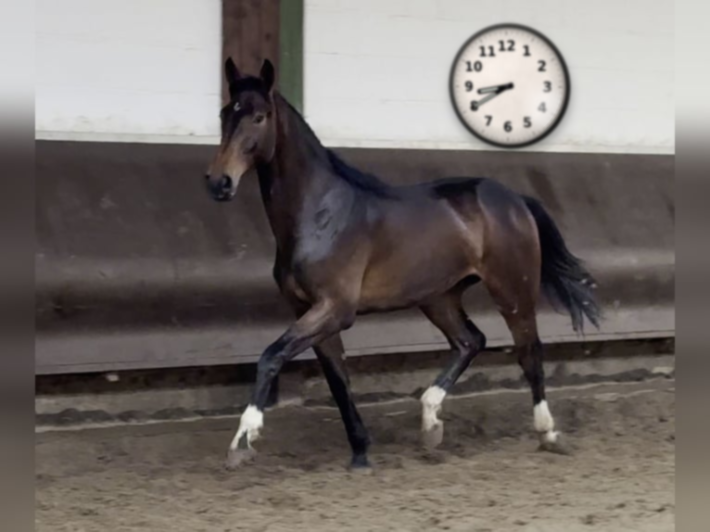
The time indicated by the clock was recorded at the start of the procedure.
8:40
